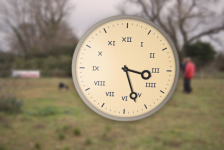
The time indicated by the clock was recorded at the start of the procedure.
3:27
